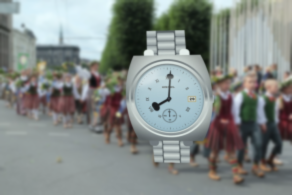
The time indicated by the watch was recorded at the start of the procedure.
8:01
